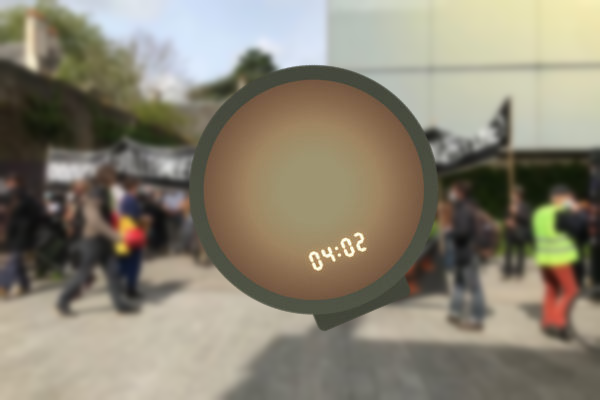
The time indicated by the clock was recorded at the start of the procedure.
4:02
